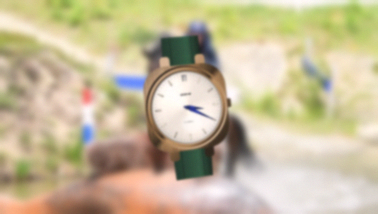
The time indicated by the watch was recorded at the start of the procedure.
3:20
